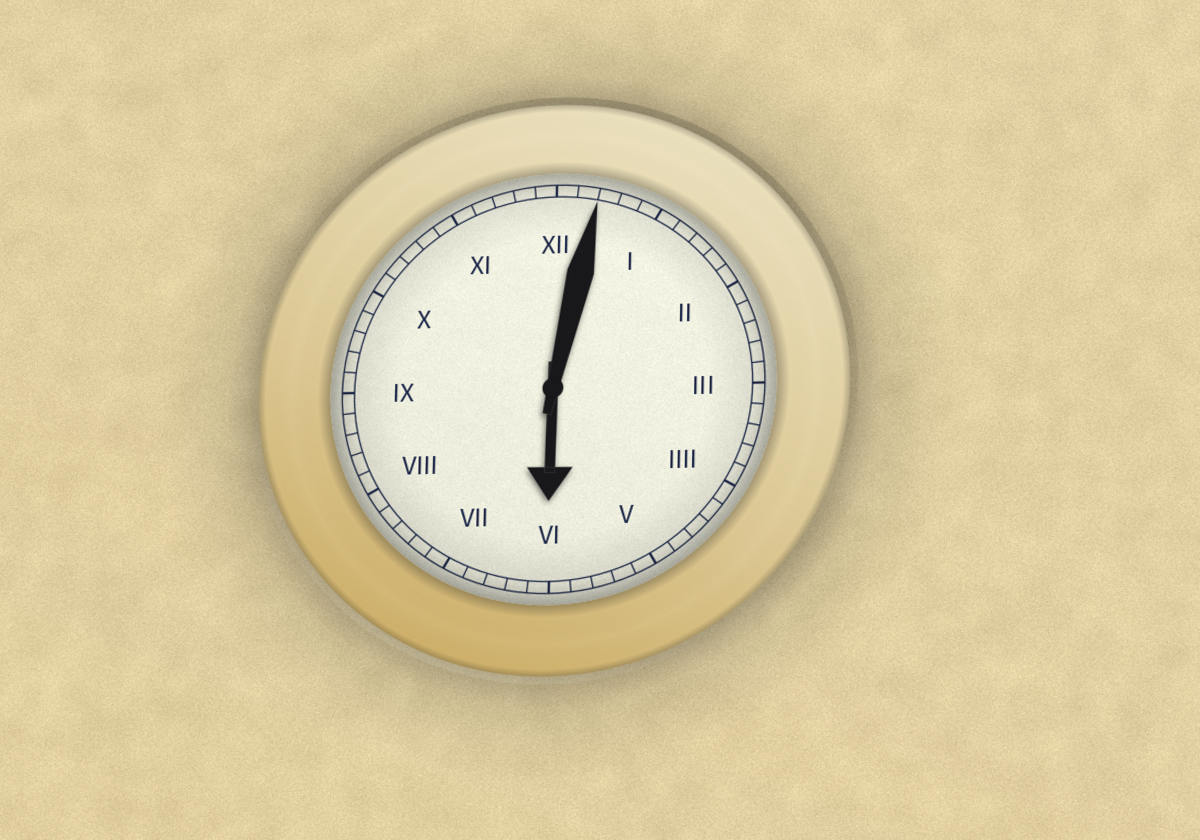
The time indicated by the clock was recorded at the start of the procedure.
6:02
